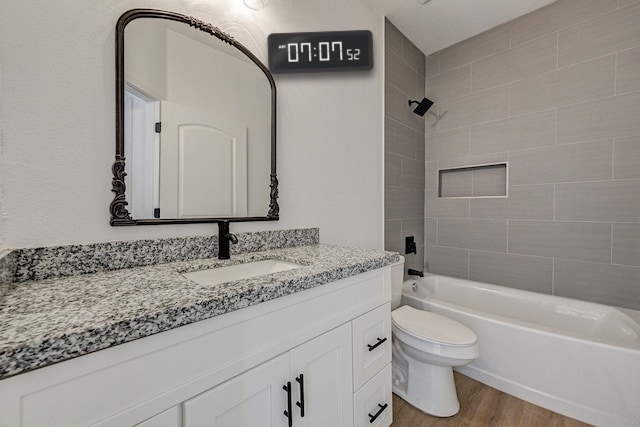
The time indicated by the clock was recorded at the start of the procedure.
7:07:52
